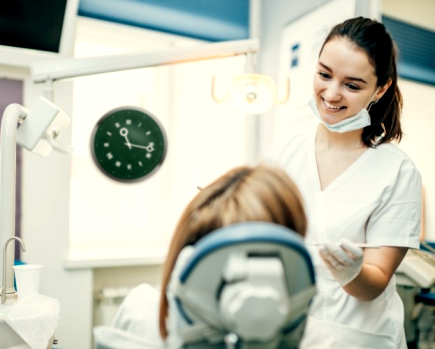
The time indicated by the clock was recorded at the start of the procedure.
11:17
